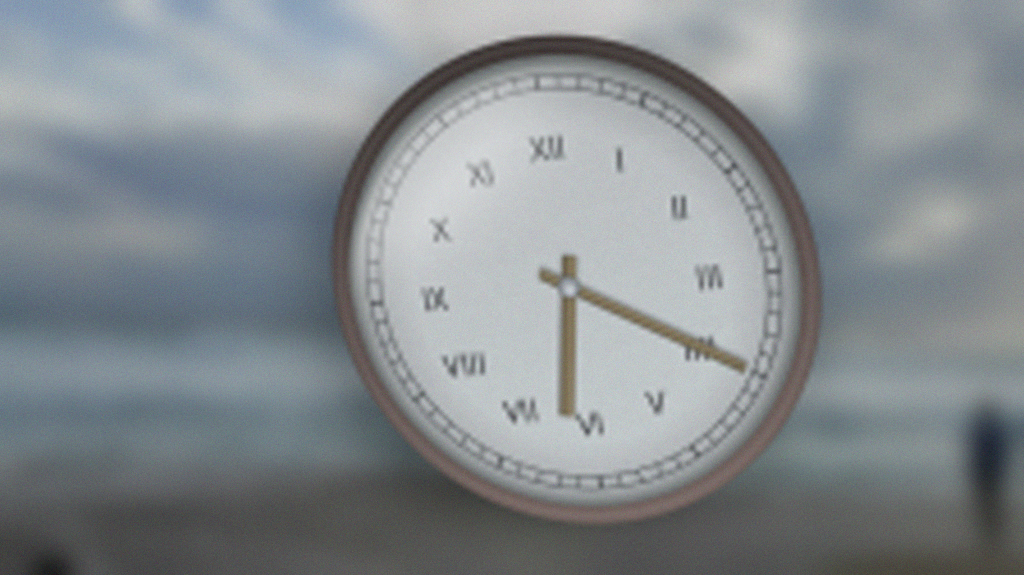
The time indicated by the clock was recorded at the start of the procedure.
6:20
